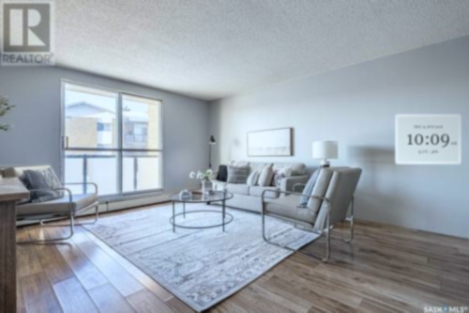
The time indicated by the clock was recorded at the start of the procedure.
10:09
